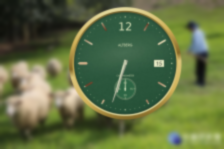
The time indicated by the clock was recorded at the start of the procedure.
6:33
